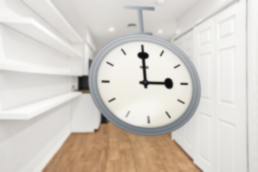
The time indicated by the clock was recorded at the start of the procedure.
3:00
